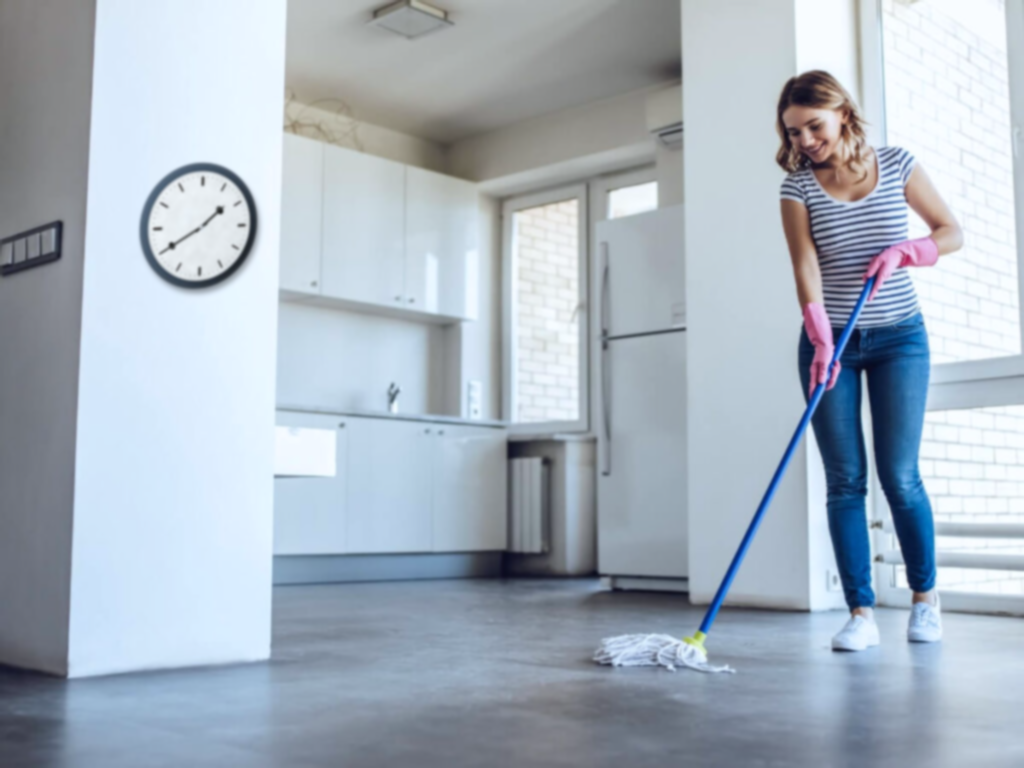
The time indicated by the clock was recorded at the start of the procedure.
1:40
